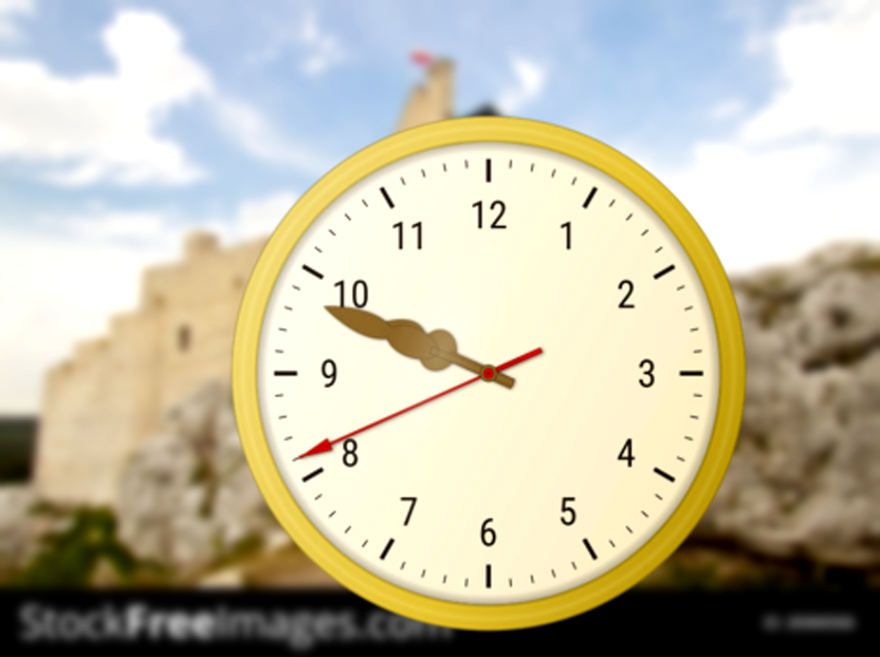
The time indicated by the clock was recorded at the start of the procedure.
9:48:41
